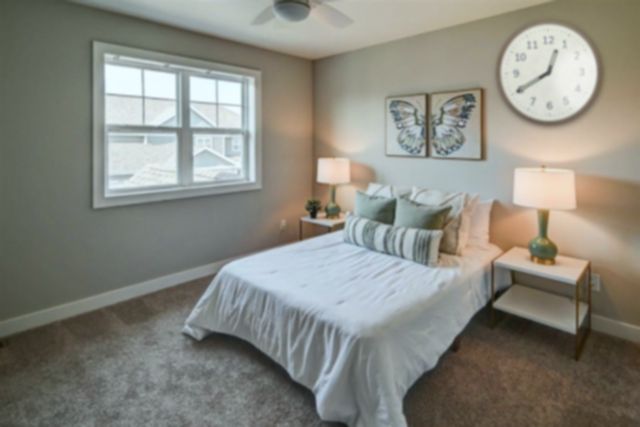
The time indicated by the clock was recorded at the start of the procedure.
12:40
